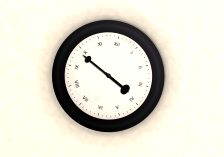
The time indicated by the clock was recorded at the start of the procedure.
3:49
